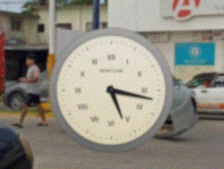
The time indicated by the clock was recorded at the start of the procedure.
5:17
